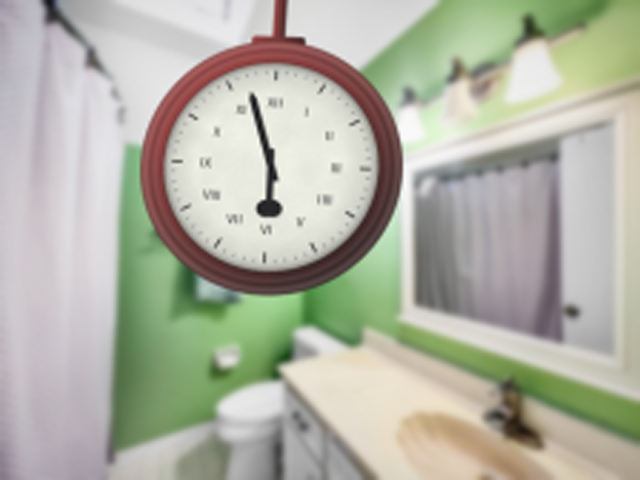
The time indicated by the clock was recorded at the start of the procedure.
5:57
